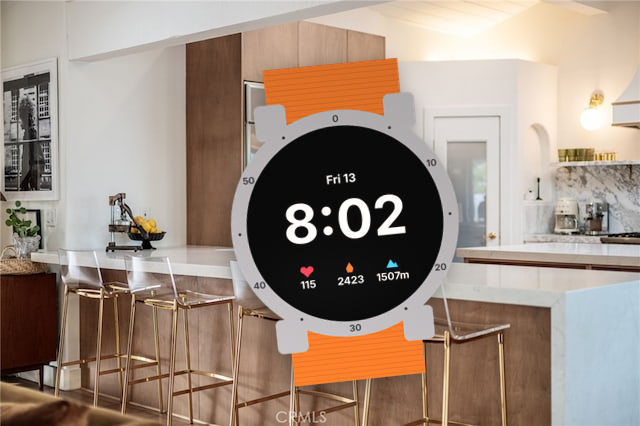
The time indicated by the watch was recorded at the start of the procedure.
8:02
